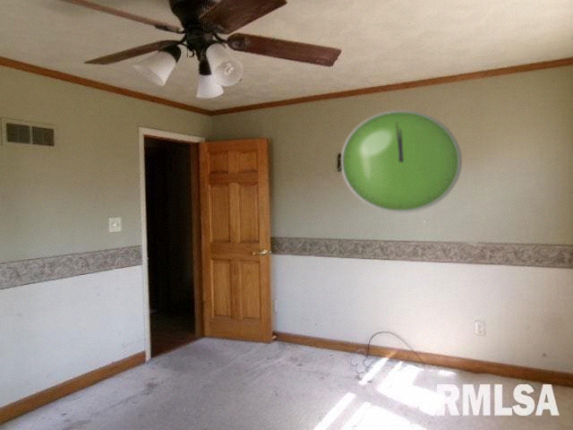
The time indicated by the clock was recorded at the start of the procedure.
11:59
